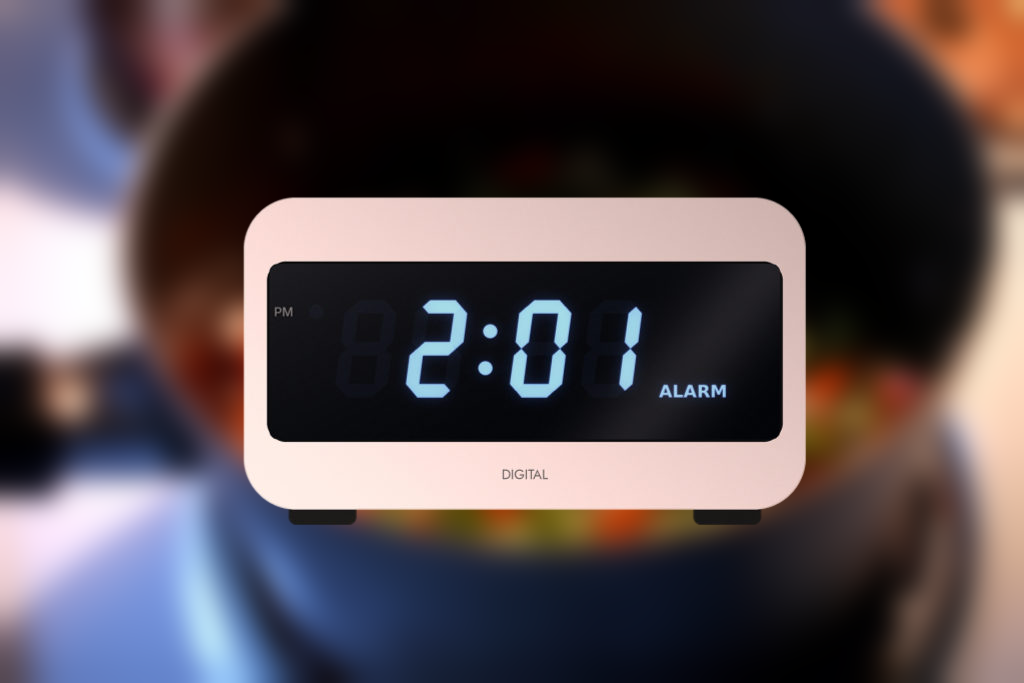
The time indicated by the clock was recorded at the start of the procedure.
2:01
